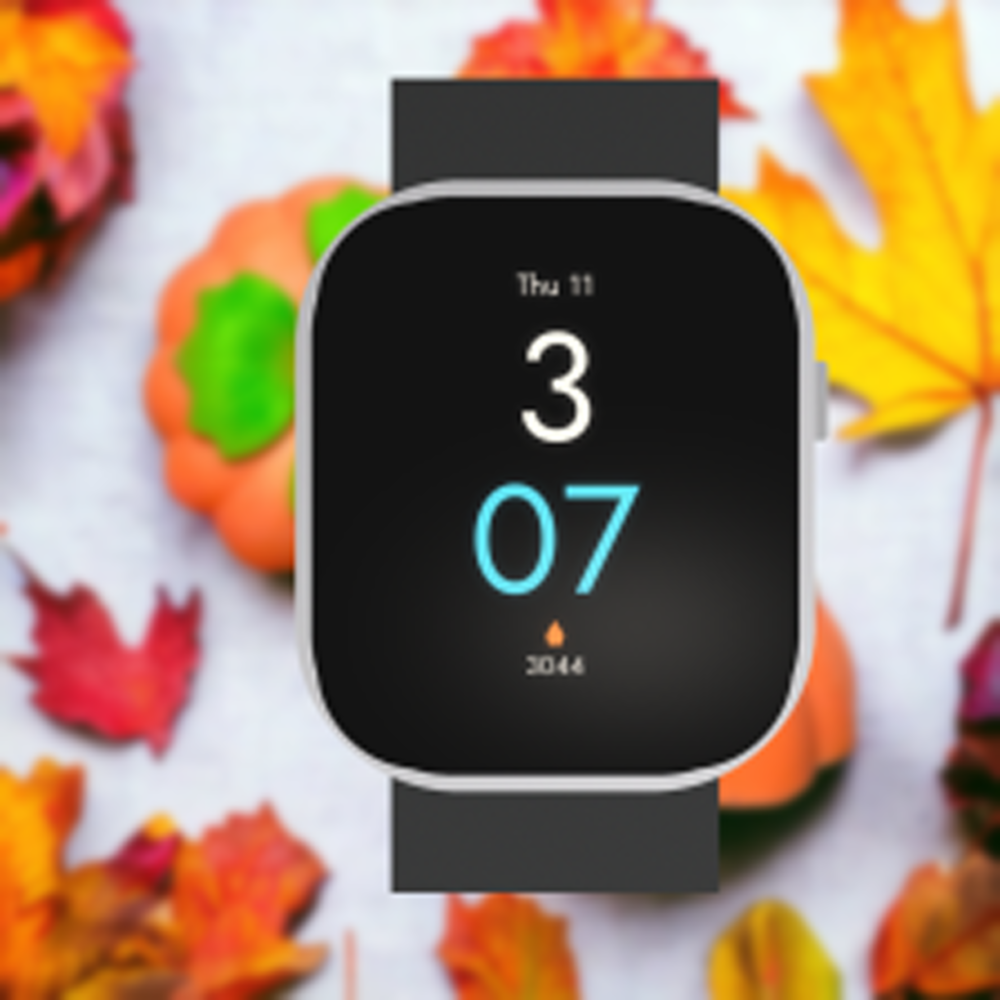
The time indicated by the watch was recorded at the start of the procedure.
3:07
